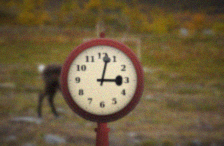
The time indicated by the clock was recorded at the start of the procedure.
3:02
